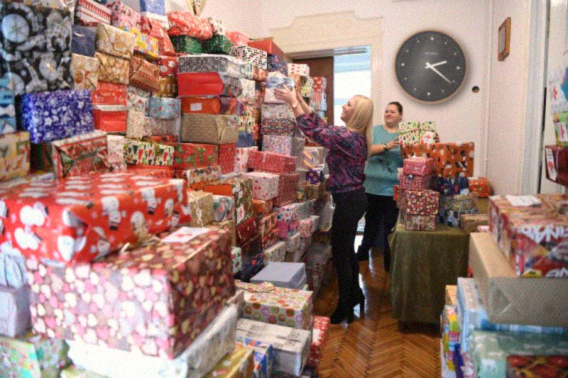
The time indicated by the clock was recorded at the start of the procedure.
2:21
